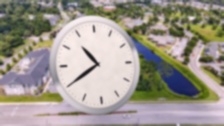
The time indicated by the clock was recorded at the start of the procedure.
10:40
